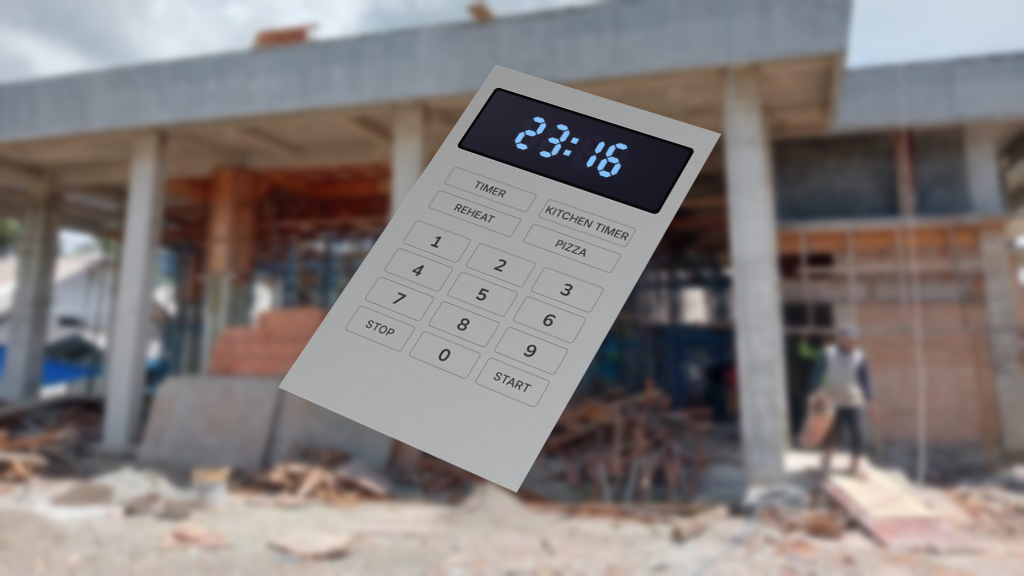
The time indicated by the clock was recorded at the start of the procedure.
23:16
